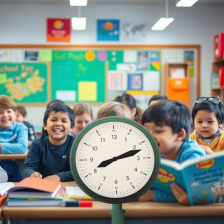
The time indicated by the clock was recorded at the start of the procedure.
8:12
